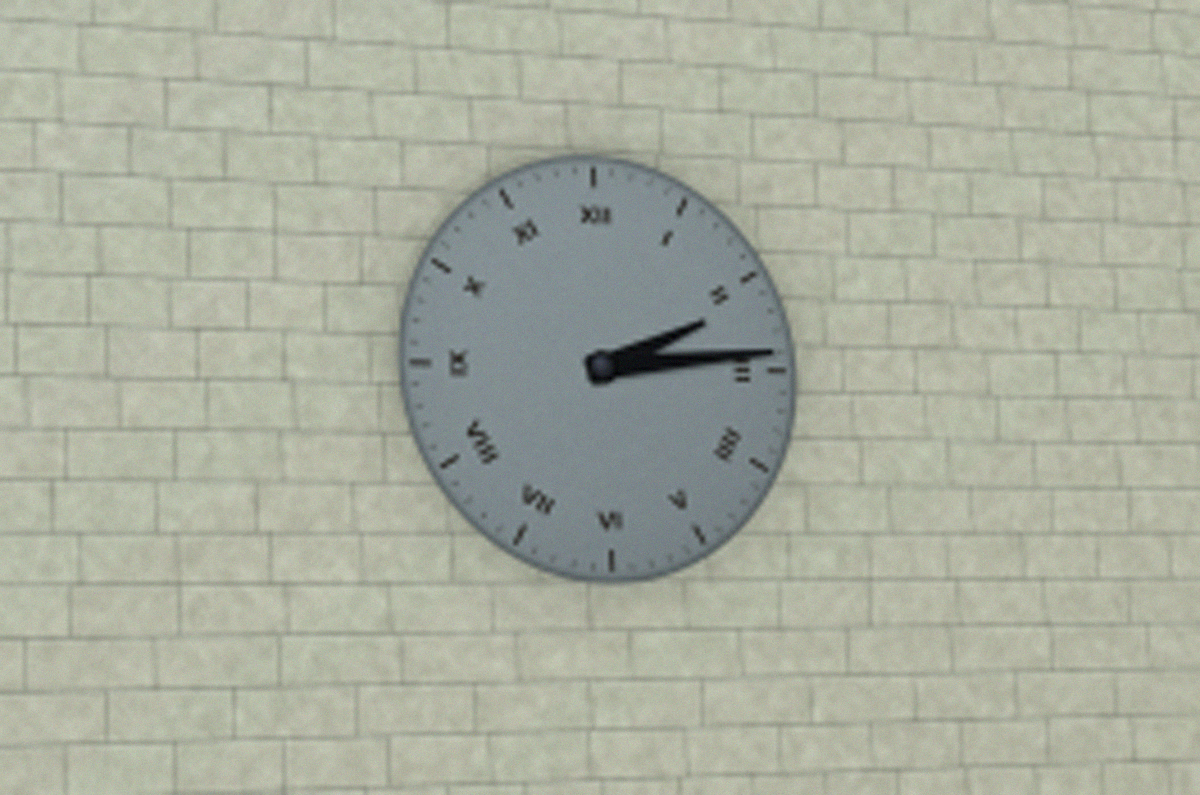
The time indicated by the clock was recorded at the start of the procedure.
2:14
